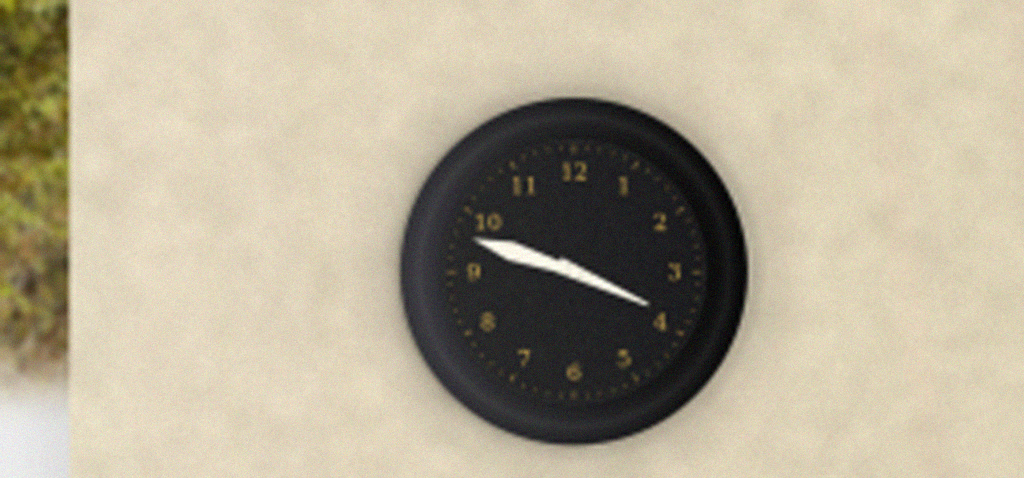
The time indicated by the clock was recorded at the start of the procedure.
3:48
